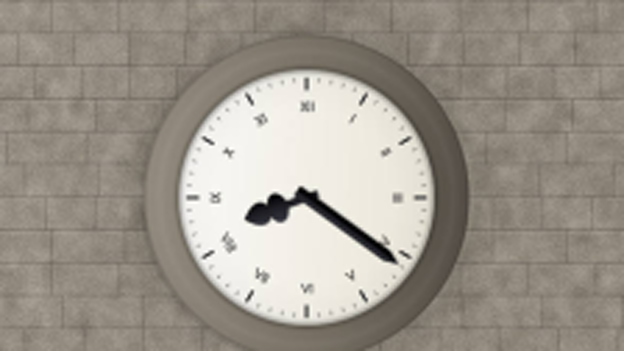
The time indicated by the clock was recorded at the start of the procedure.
8:21
